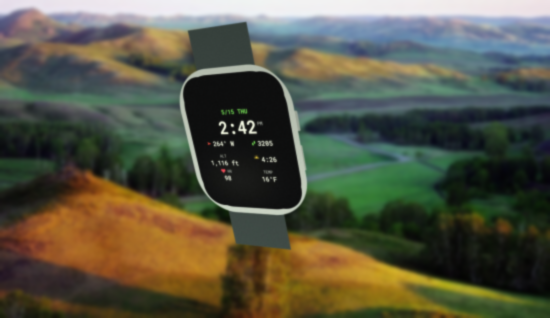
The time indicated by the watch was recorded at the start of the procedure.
2:42
